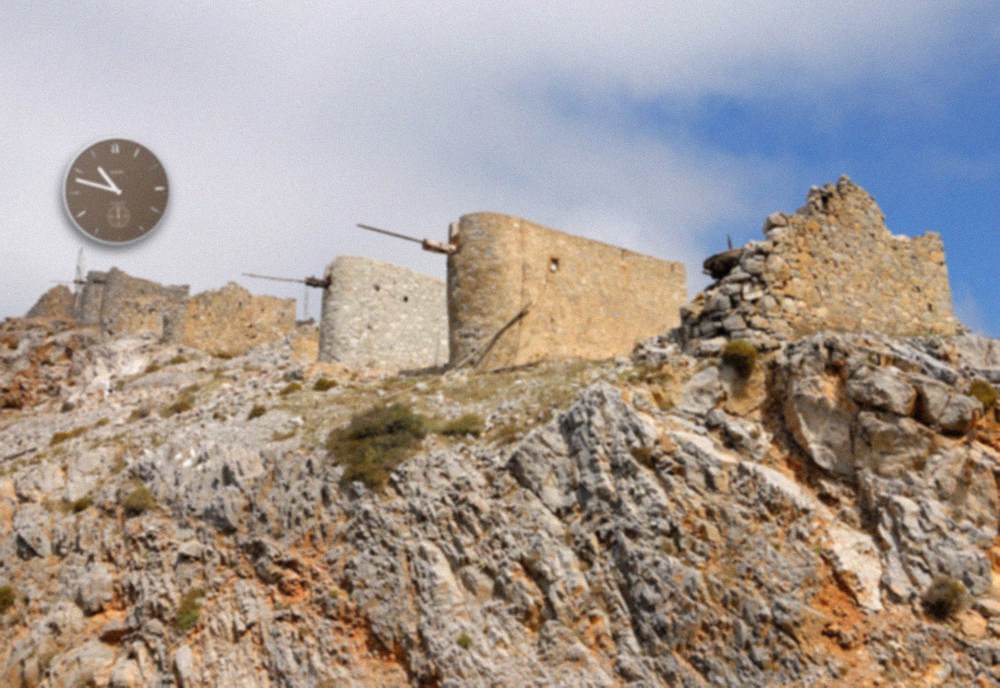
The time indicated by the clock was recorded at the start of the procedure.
10:48
